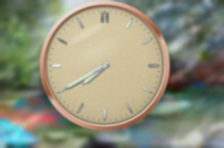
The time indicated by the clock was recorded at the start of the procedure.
7:40
